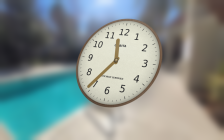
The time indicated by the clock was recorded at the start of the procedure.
11:36
